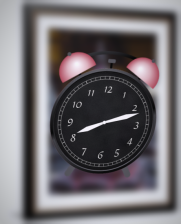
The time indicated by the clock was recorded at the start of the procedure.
8:12
